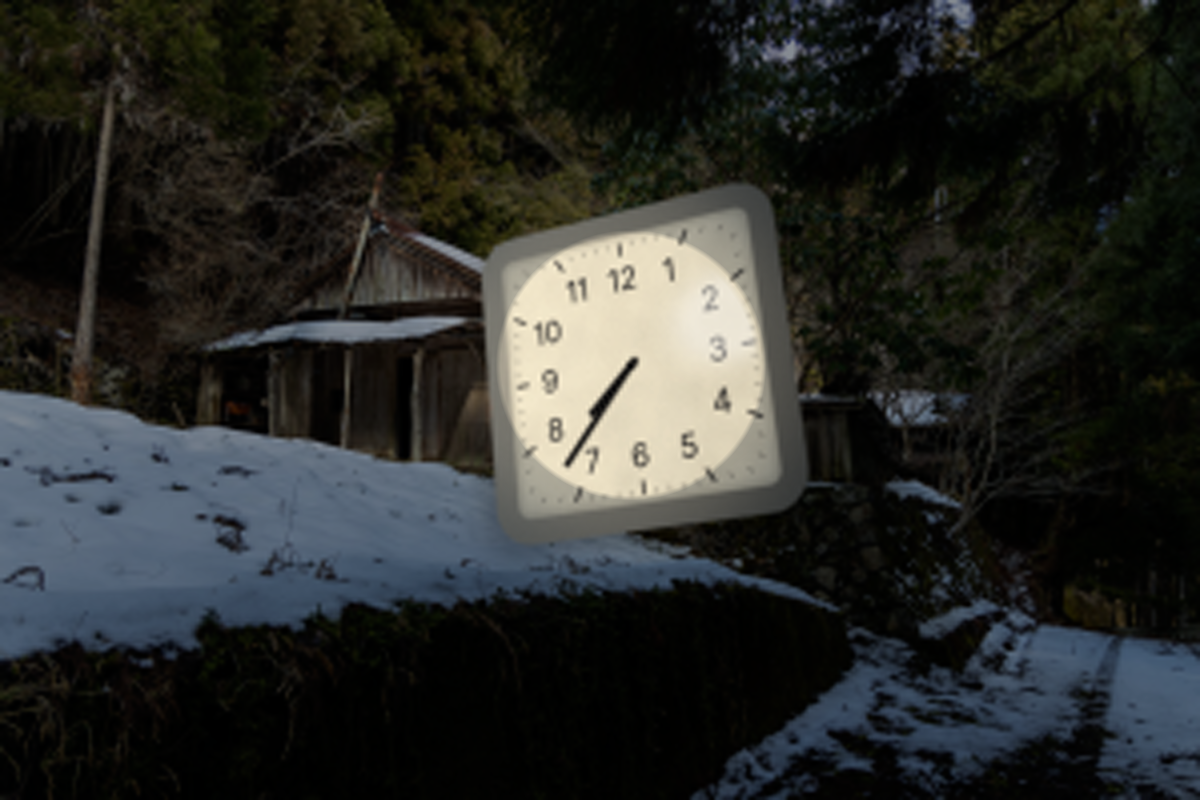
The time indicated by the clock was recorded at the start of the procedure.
7:37
